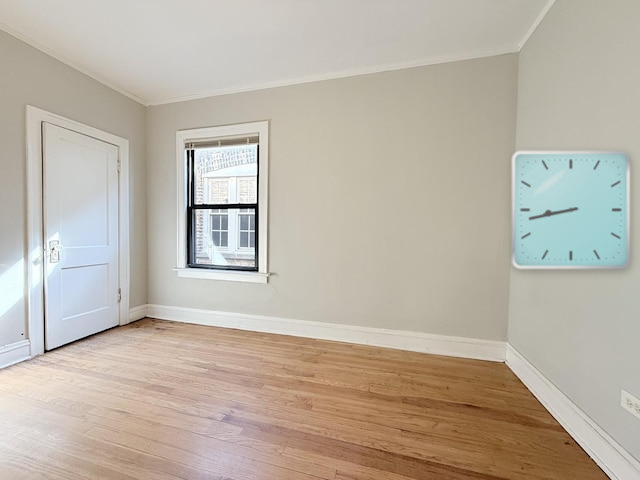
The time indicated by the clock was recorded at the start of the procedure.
8:43
